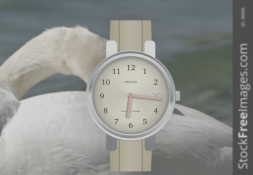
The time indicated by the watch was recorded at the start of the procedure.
6:16
